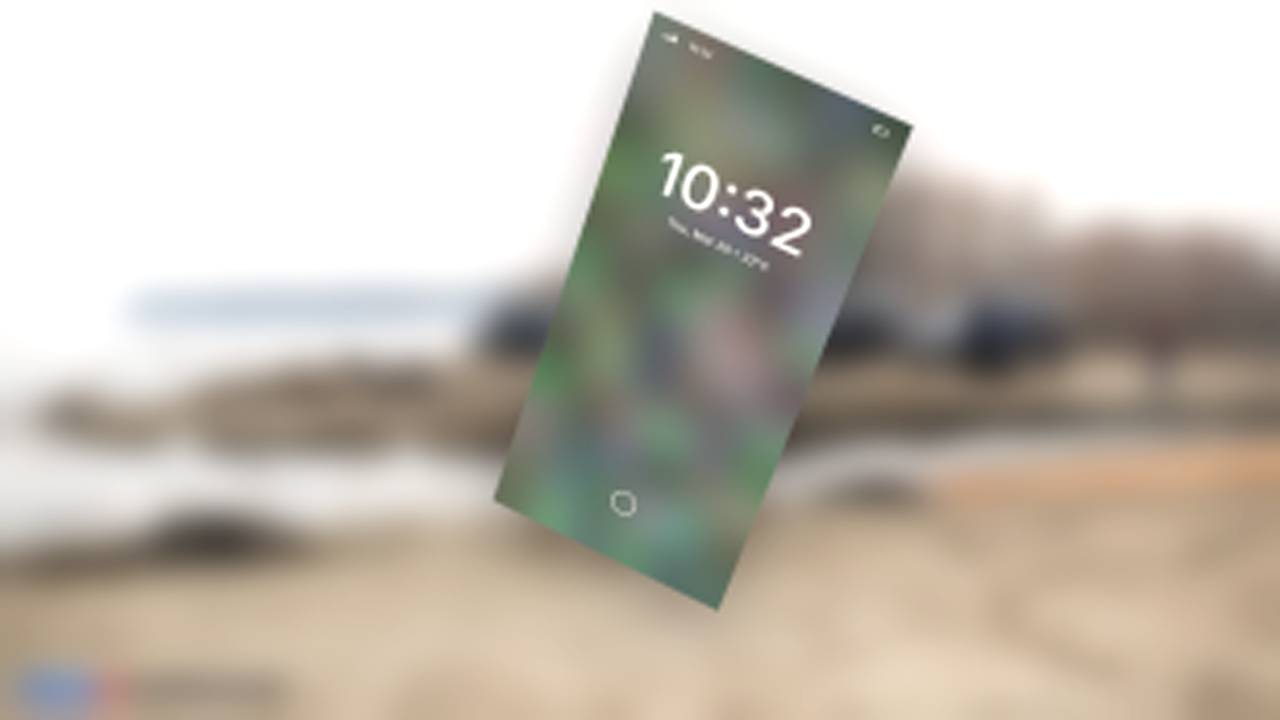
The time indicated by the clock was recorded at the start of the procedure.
10:32
